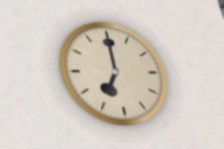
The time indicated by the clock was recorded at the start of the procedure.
7:00
